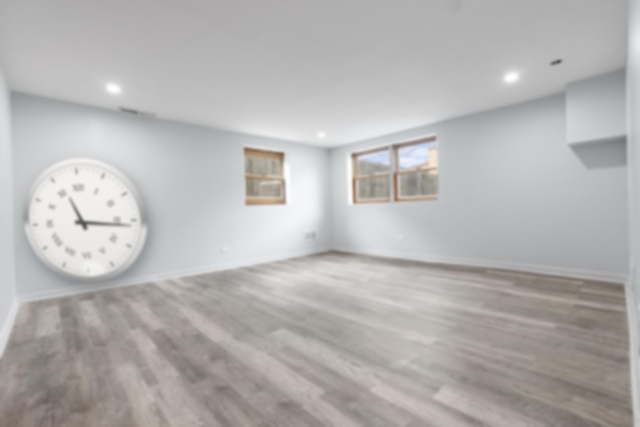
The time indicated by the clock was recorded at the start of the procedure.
11:16
